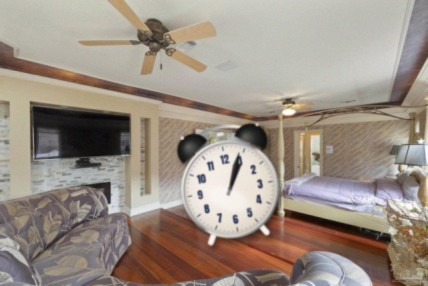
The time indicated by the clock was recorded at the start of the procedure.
1:04
